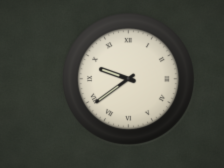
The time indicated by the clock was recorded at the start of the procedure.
9:39
